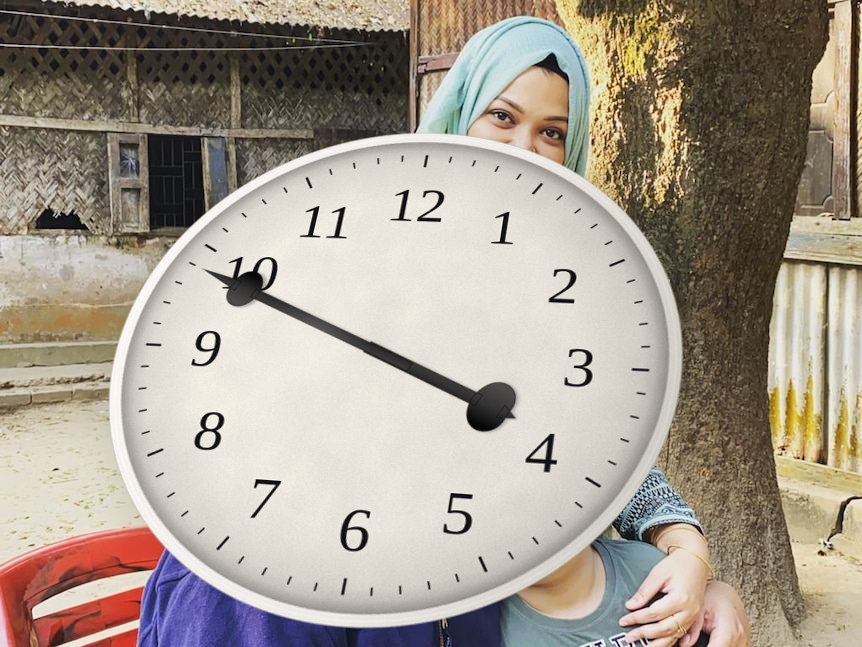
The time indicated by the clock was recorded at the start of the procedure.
3:49
